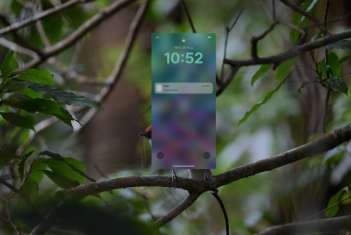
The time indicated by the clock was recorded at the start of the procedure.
10:52
